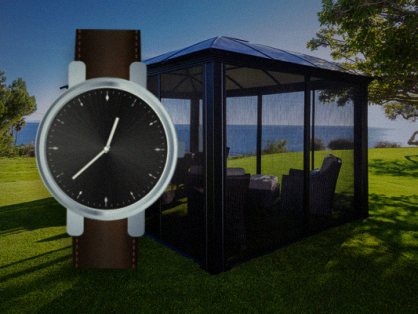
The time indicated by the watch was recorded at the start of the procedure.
12:38
